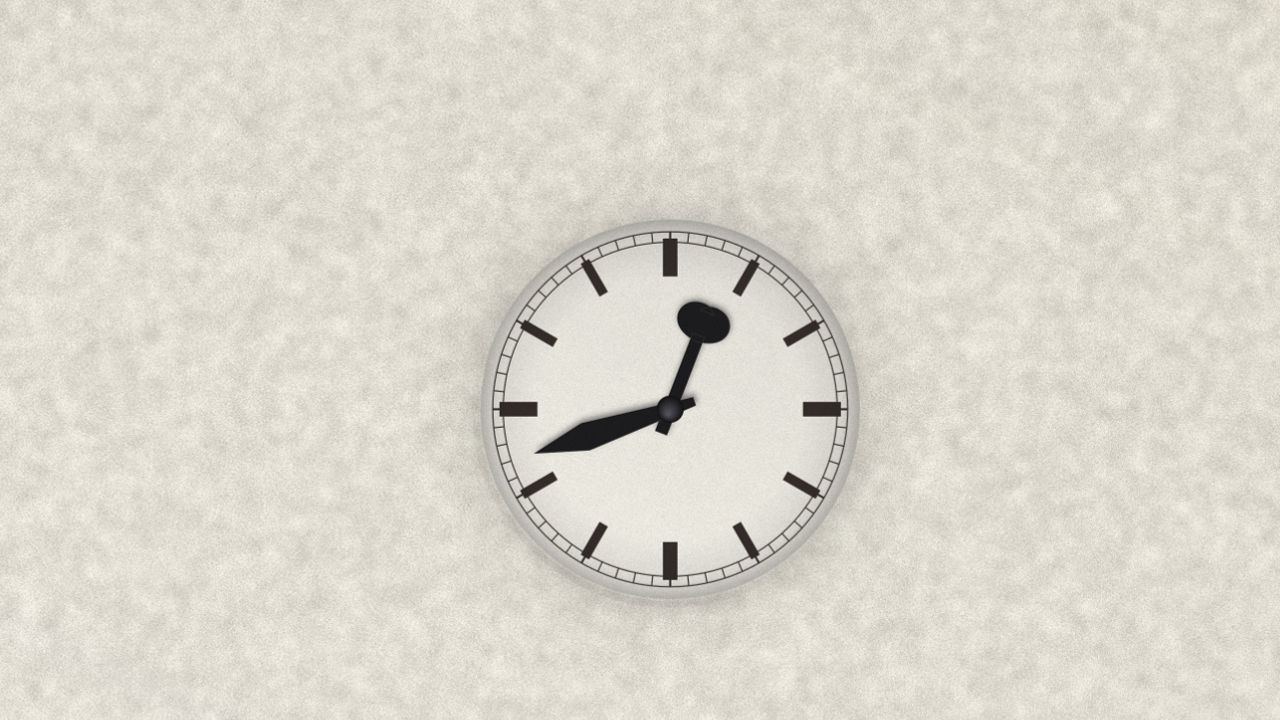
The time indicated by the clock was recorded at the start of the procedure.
12:42
